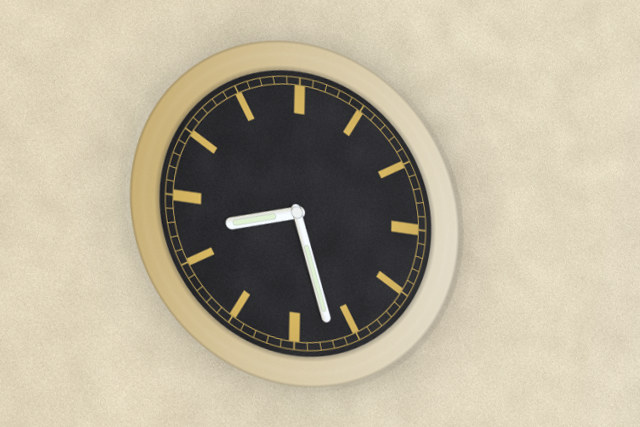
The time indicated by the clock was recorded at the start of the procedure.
8:27
